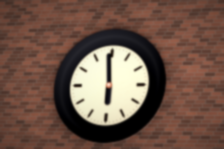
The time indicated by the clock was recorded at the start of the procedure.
5:59
